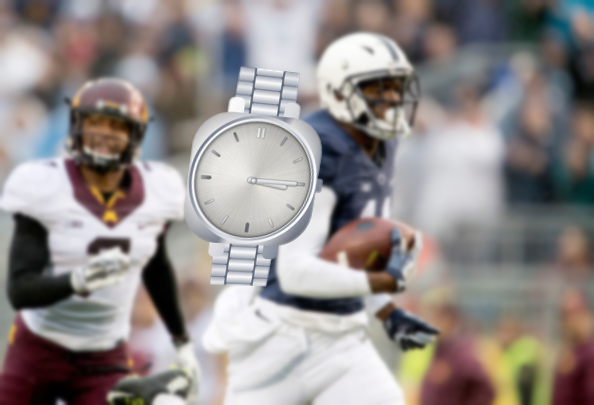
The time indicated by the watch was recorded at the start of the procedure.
3:15
